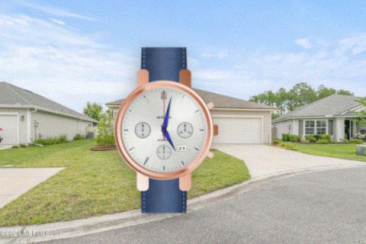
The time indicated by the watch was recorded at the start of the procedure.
5:02
